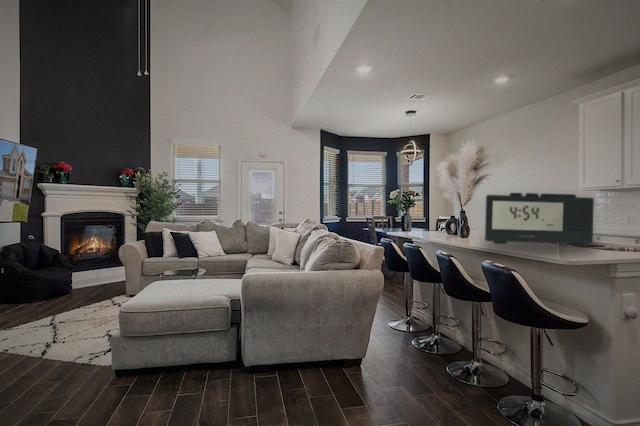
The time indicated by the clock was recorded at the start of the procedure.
4:54
